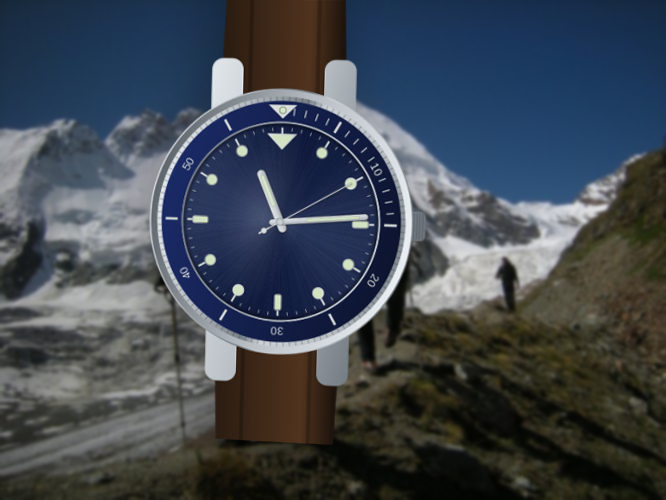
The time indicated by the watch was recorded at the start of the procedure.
11:14:10
